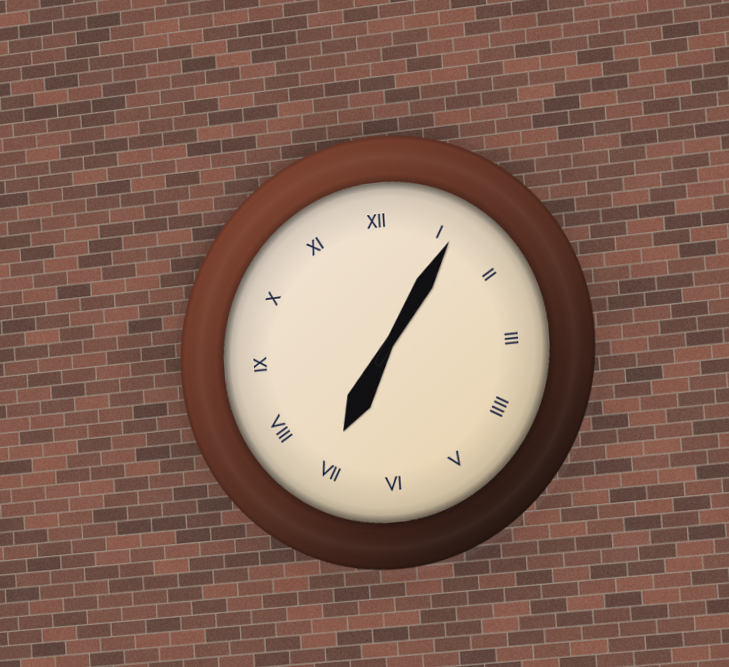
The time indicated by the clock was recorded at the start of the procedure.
7:06
